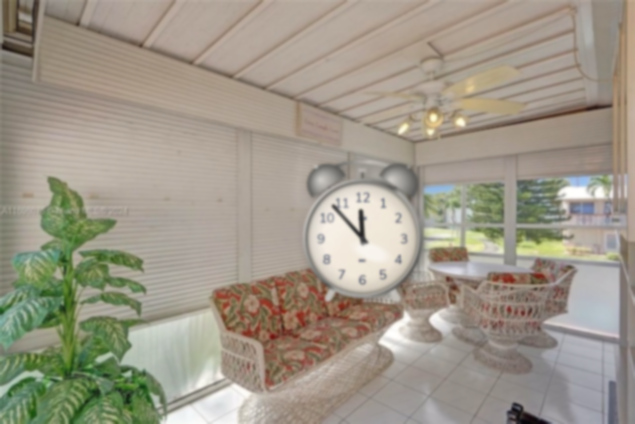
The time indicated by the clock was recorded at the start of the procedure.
11:53
